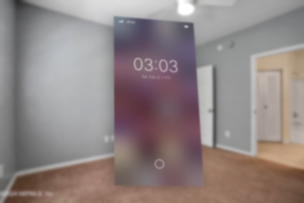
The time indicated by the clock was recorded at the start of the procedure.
3:03
